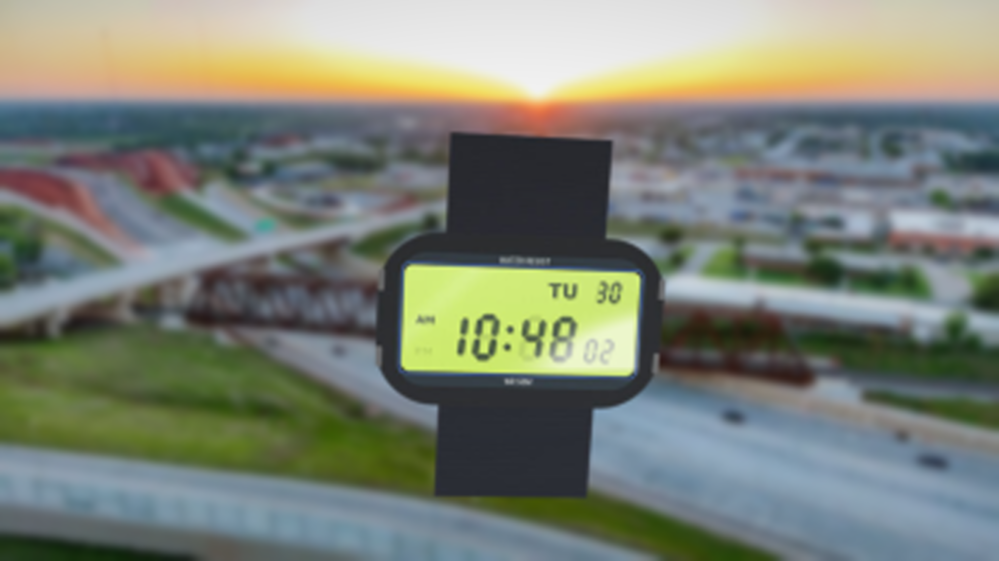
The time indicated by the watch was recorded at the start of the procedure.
10:48:02
